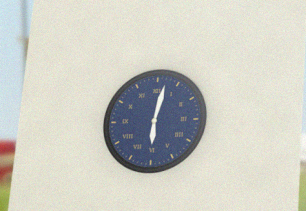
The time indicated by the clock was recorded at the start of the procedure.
6:02
